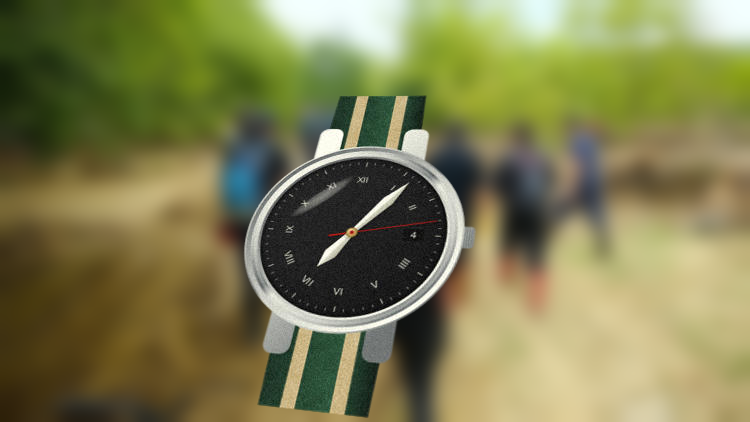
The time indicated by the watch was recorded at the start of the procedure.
7:06:13
